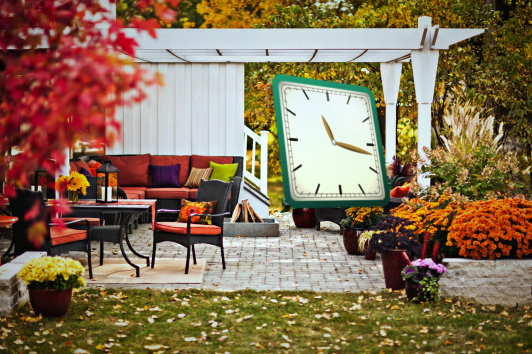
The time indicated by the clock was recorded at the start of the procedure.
11:17
